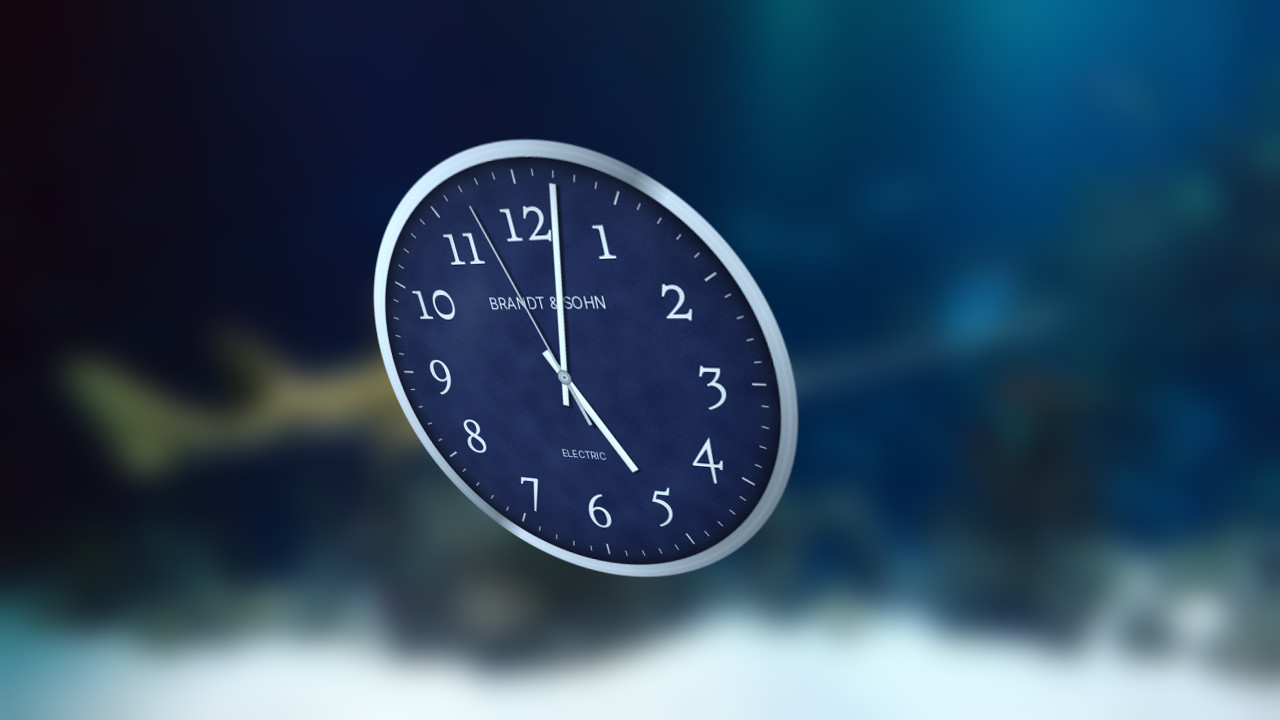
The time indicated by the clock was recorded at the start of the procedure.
5:01:57
